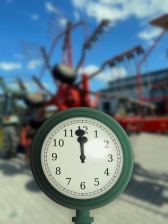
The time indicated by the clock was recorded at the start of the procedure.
11:59
